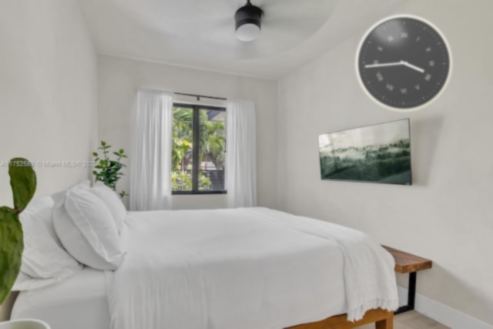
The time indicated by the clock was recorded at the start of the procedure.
3:44
